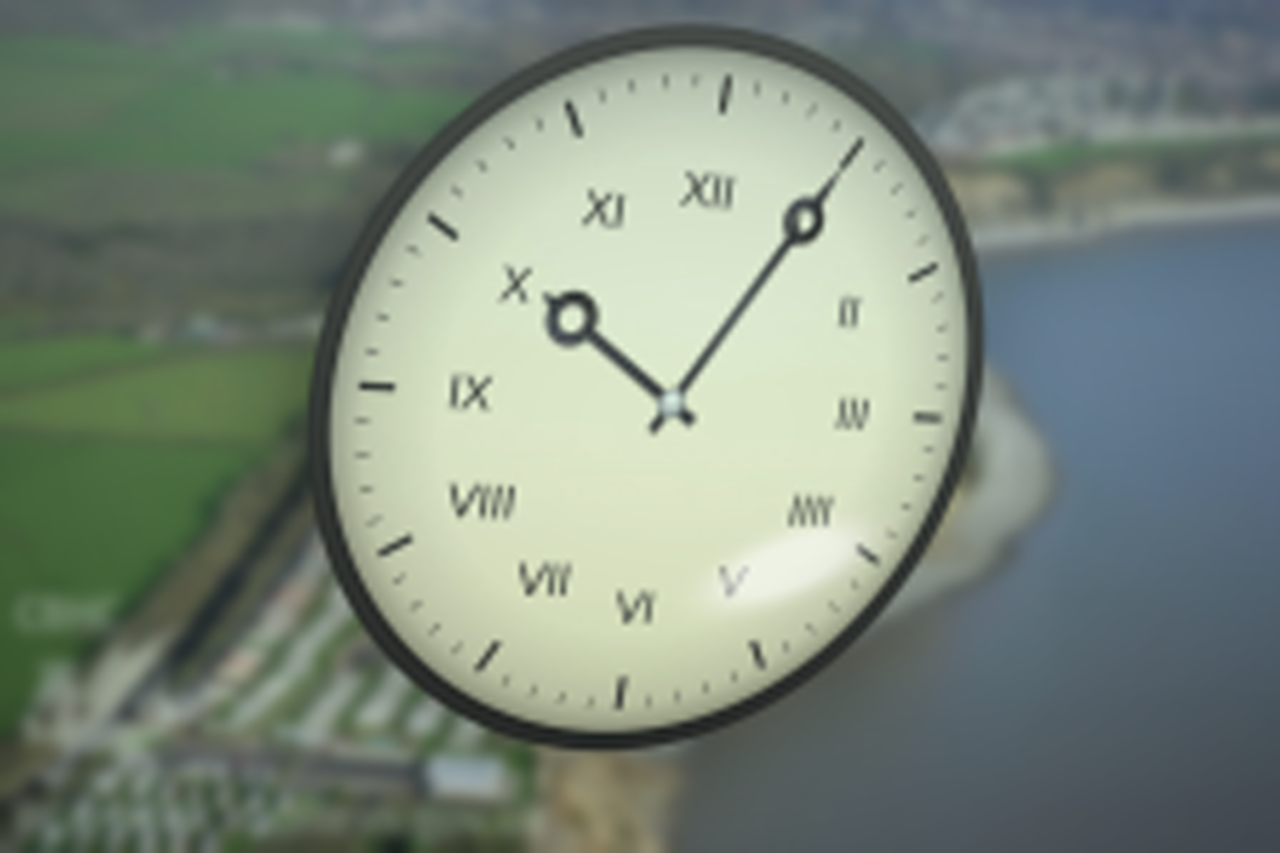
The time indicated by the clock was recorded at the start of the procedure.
10:05
